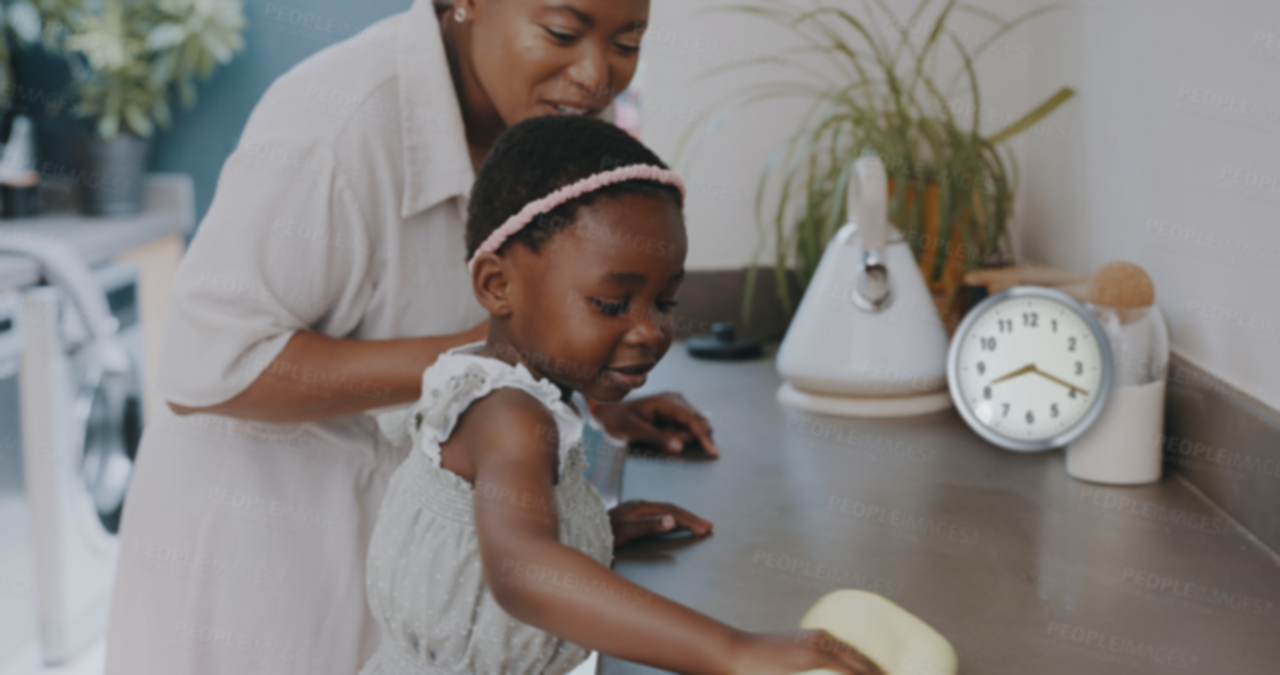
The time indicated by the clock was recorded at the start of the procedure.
8:19
